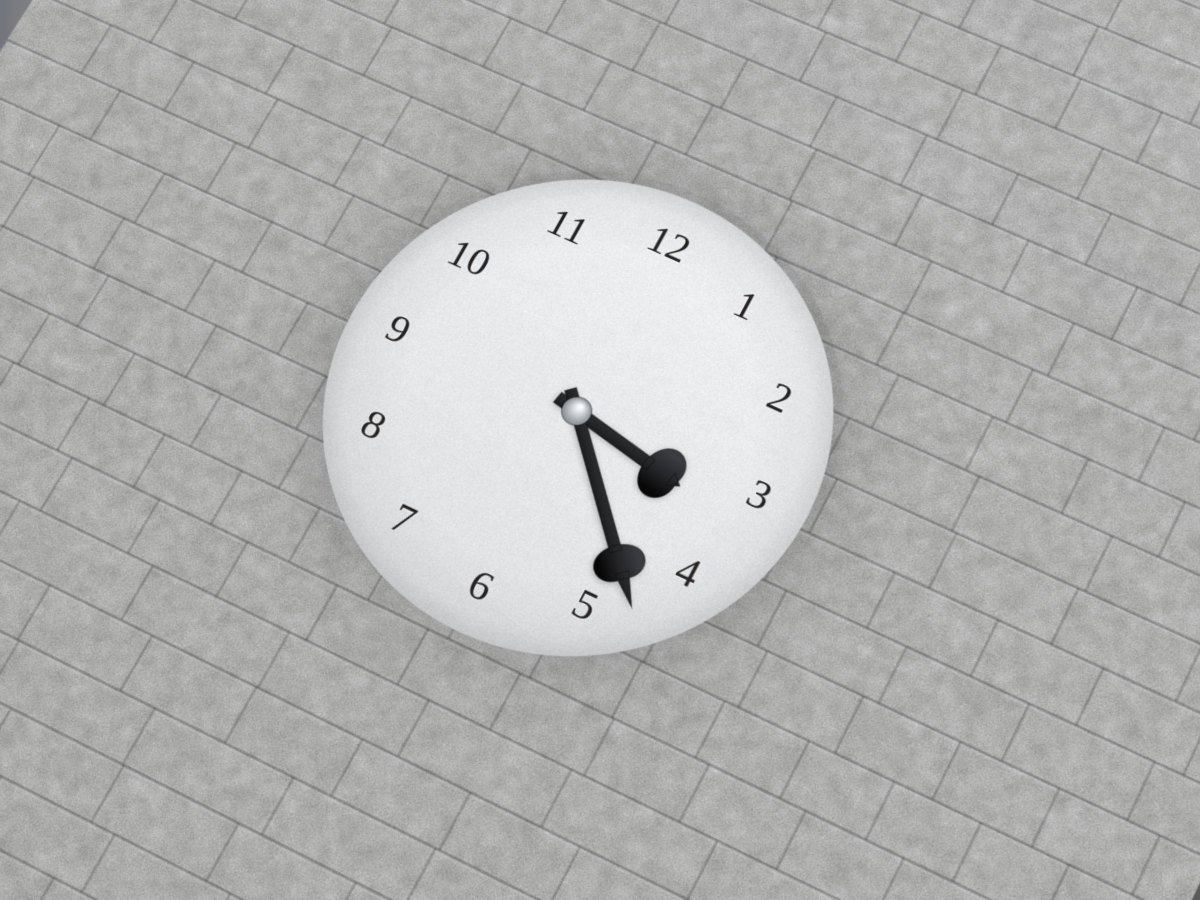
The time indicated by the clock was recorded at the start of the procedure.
3:23
